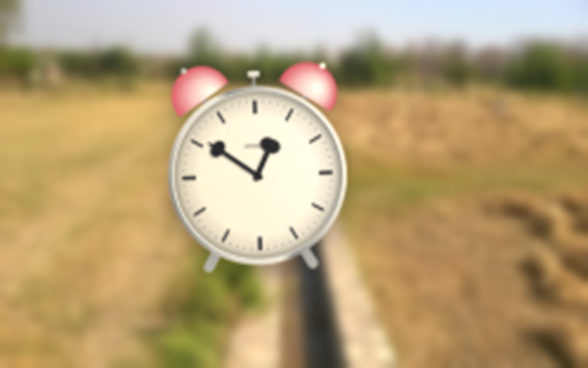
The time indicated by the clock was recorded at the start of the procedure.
12:51
